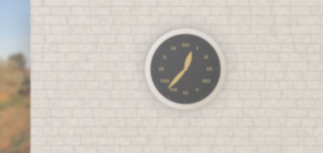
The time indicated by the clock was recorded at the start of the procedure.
12:37
